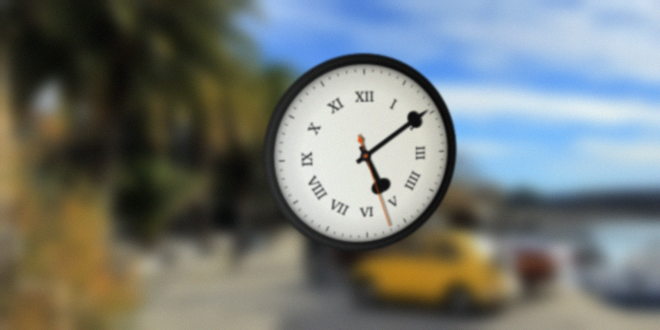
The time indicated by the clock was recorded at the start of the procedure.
5:09:27
